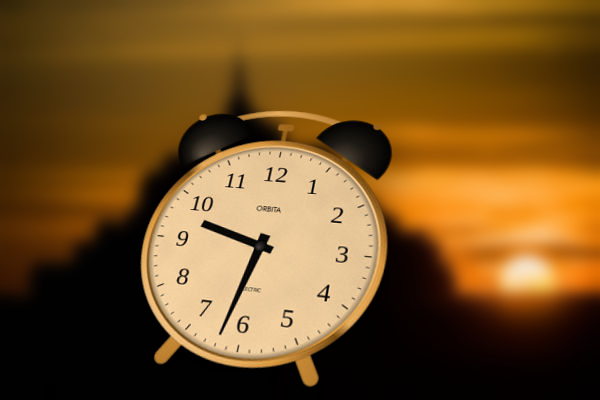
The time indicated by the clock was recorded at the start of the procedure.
9:32
